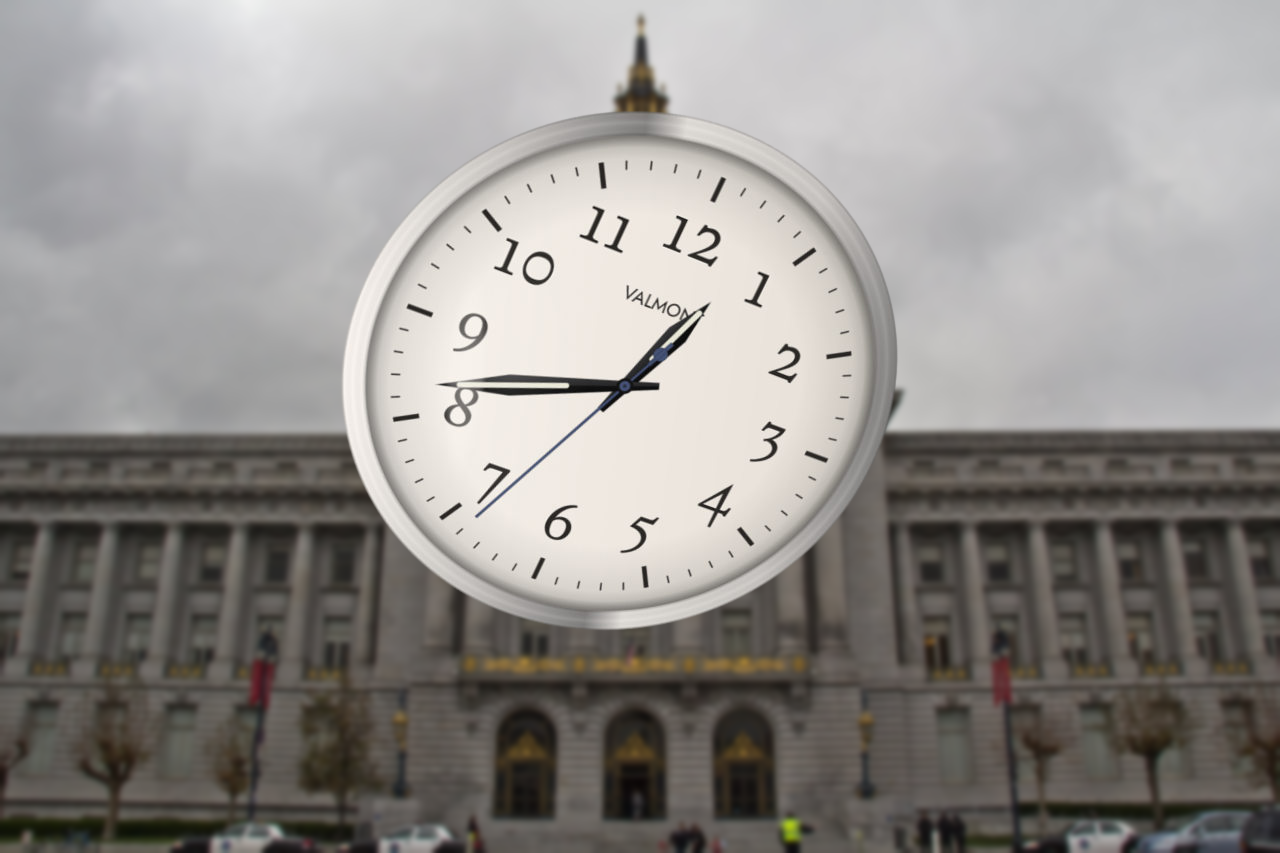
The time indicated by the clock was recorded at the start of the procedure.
12:41:34
